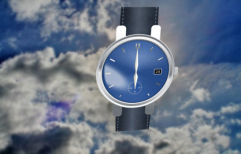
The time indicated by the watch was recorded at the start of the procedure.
6:00
